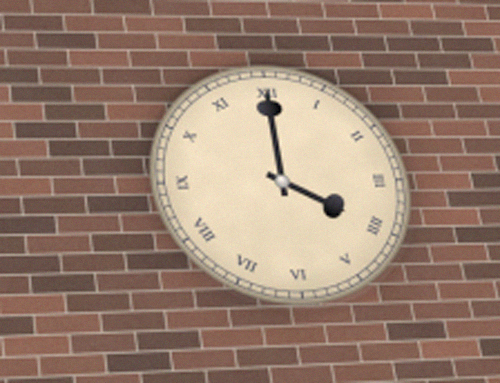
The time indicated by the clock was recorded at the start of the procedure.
4:00
